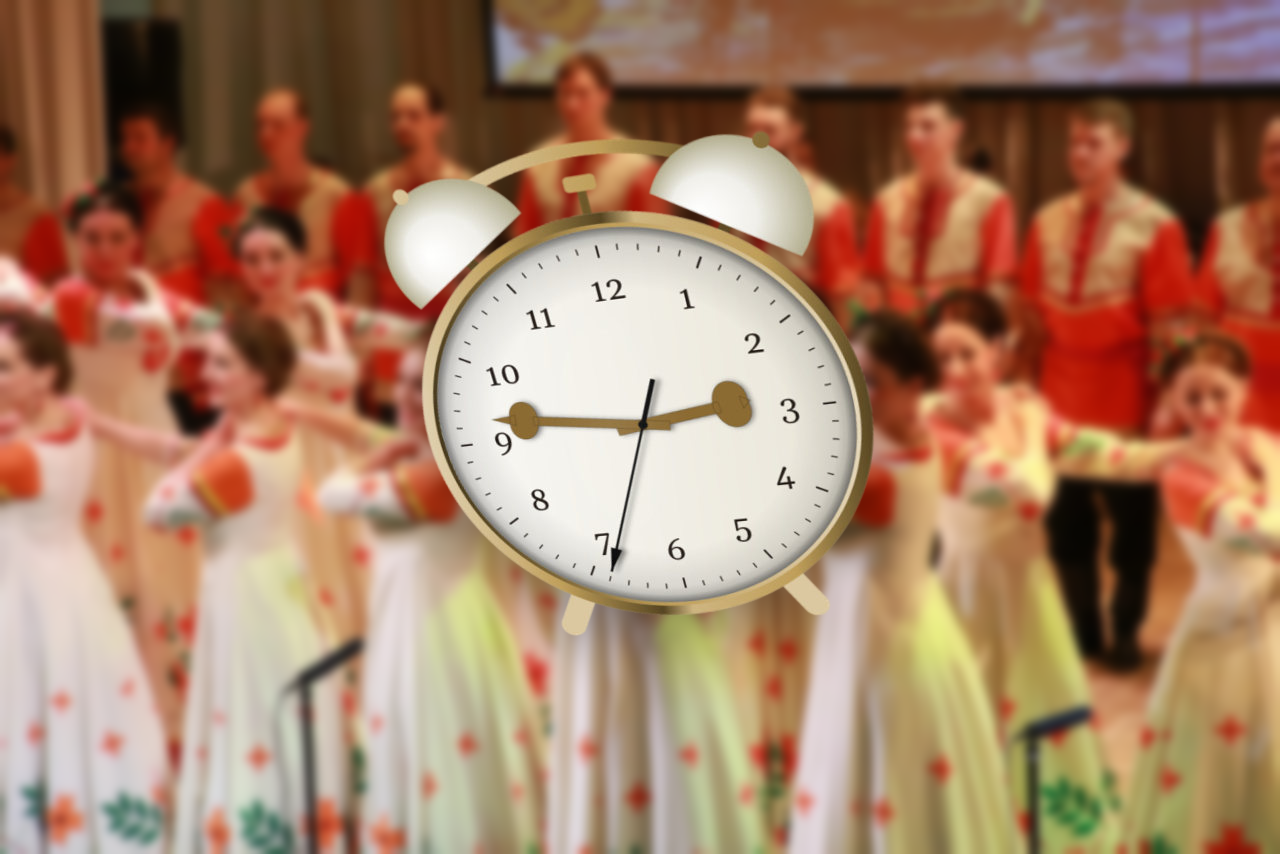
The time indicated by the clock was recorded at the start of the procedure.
2:46:34
